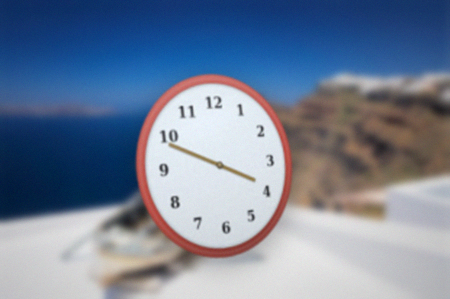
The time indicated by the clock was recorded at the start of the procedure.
3:49
